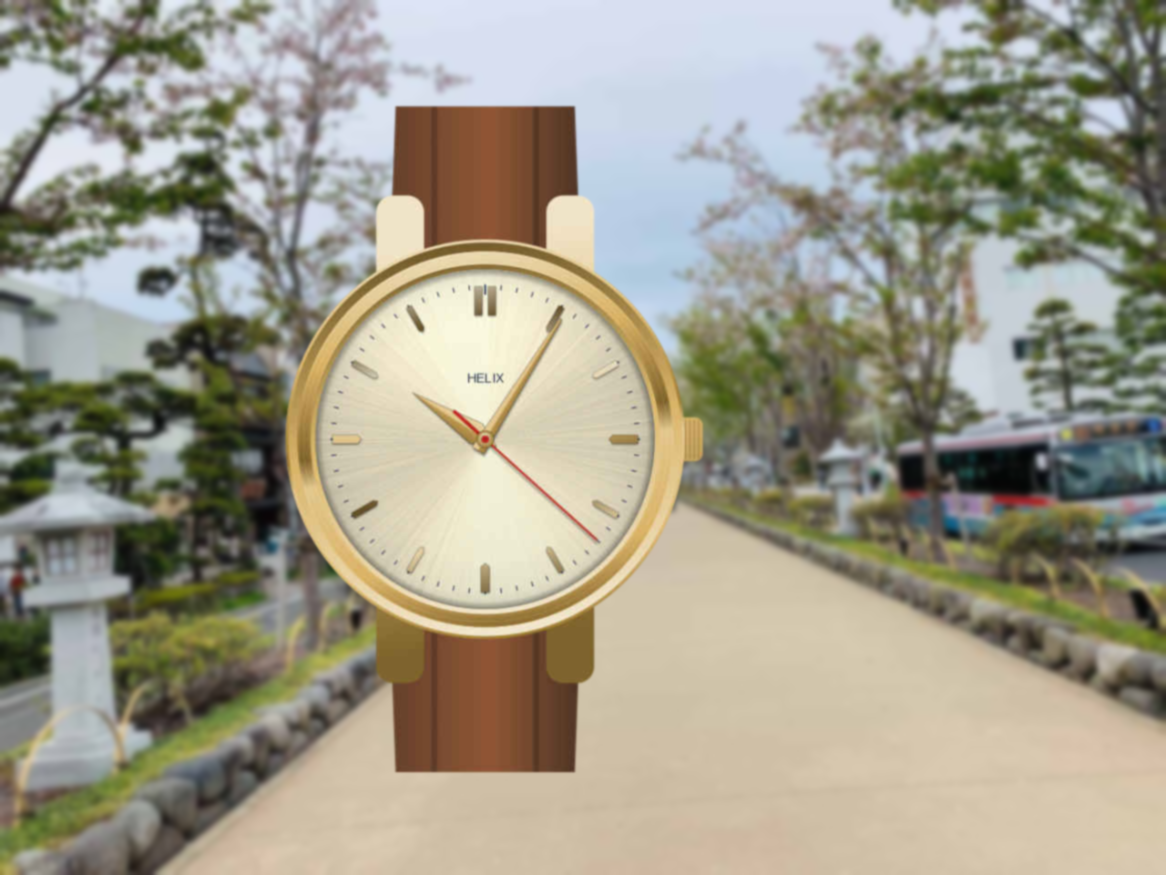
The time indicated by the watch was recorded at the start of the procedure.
10:05:22
